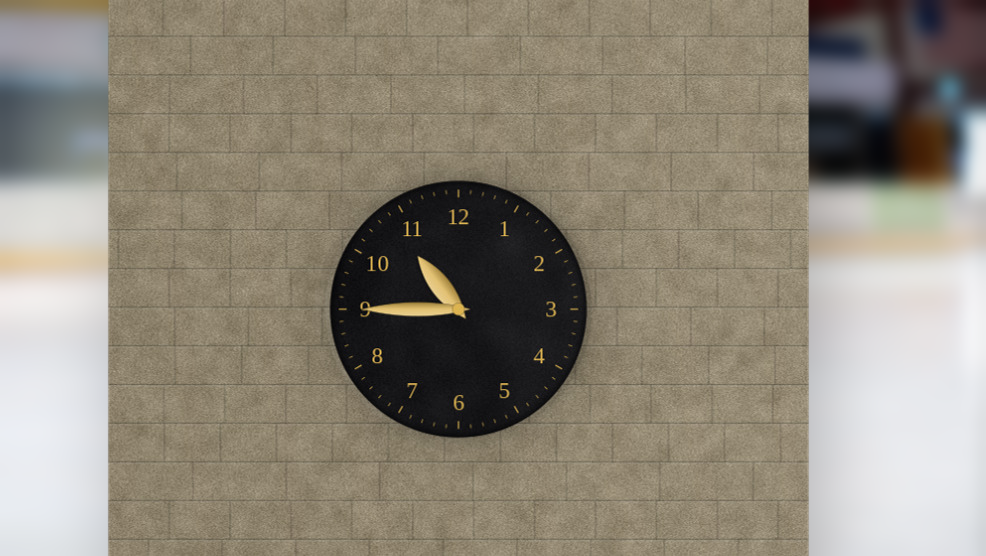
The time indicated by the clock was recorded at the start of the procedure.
10:45
